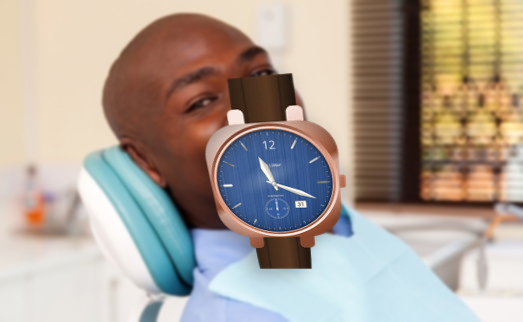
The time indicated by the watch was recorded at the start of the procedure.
11:19
